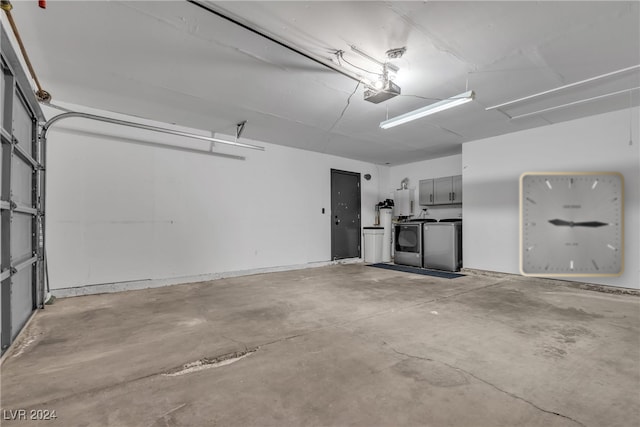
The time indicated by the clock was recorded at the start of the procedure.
9:15
